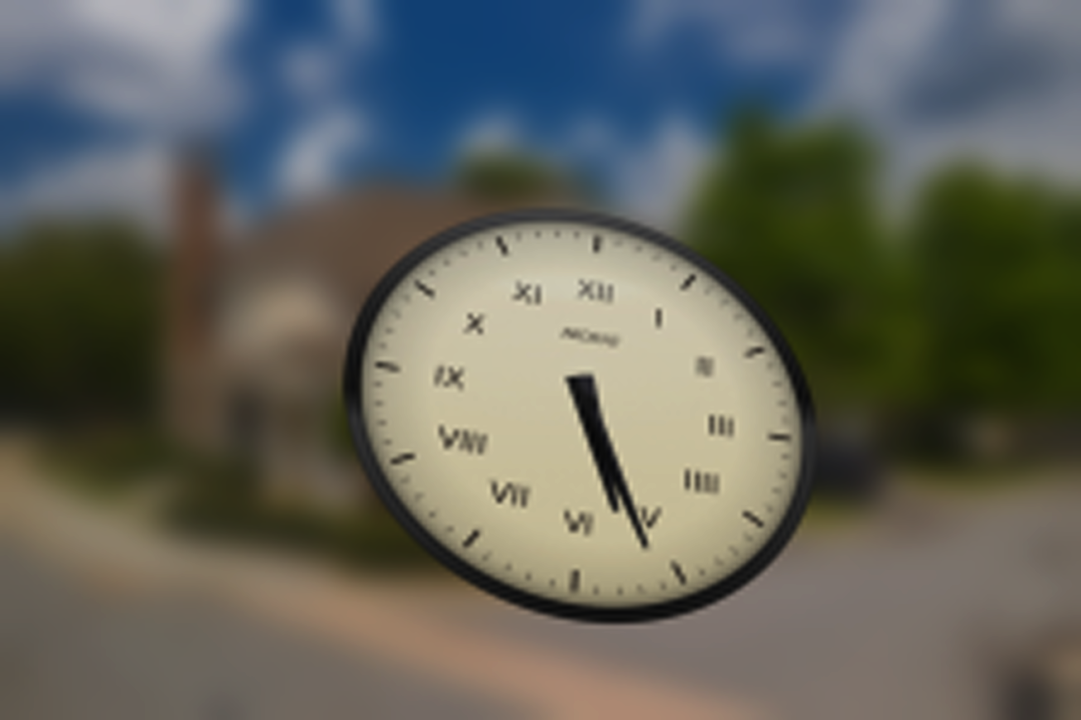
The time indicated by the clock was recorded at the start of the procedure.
5:26
